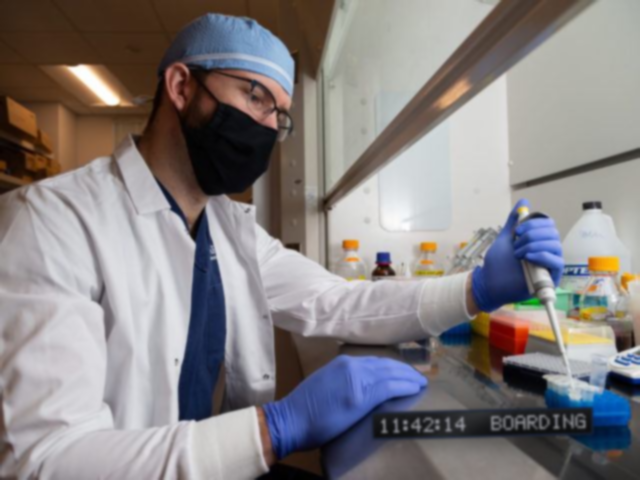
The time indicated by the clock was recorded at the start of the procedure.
11:42:14
